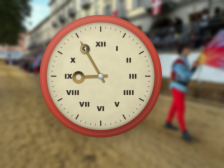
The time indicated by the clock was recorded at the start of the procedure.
8:55
